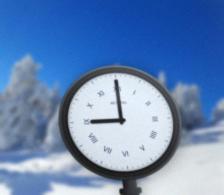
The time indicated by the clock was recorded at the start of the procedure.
9:00
